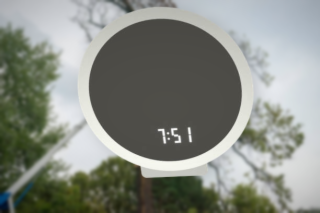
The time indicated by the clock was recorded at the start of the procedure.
7:51
